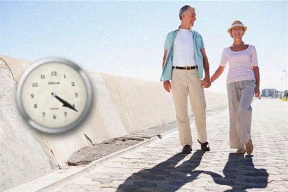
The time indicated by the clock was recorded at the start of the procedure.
4:21
